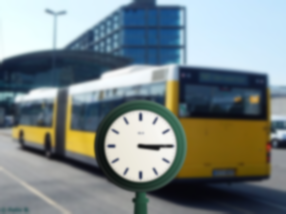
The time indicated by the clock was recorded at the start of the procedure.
3:15
